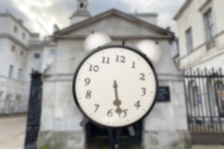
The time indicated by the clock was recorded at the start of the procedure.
5:27
